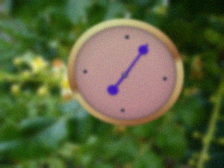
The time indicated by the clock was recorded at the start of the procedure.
7:05
